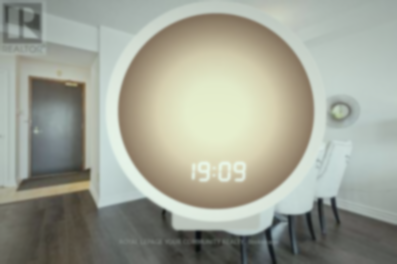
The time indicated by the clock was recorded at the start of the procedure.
19:09
